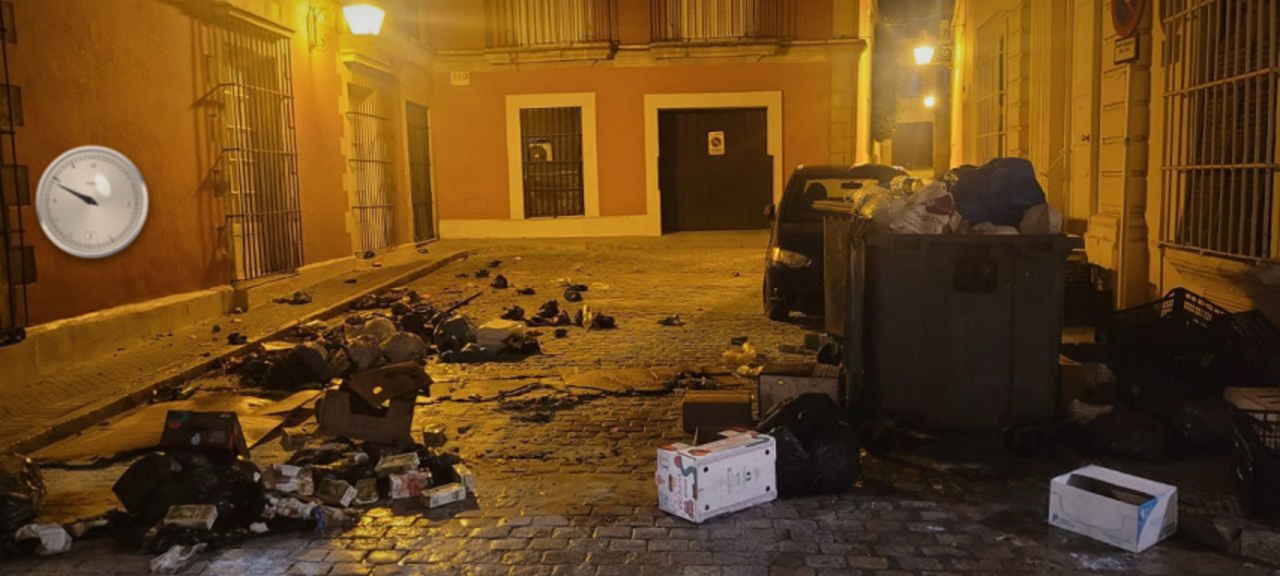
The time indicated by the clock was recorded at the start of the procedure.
9:49
